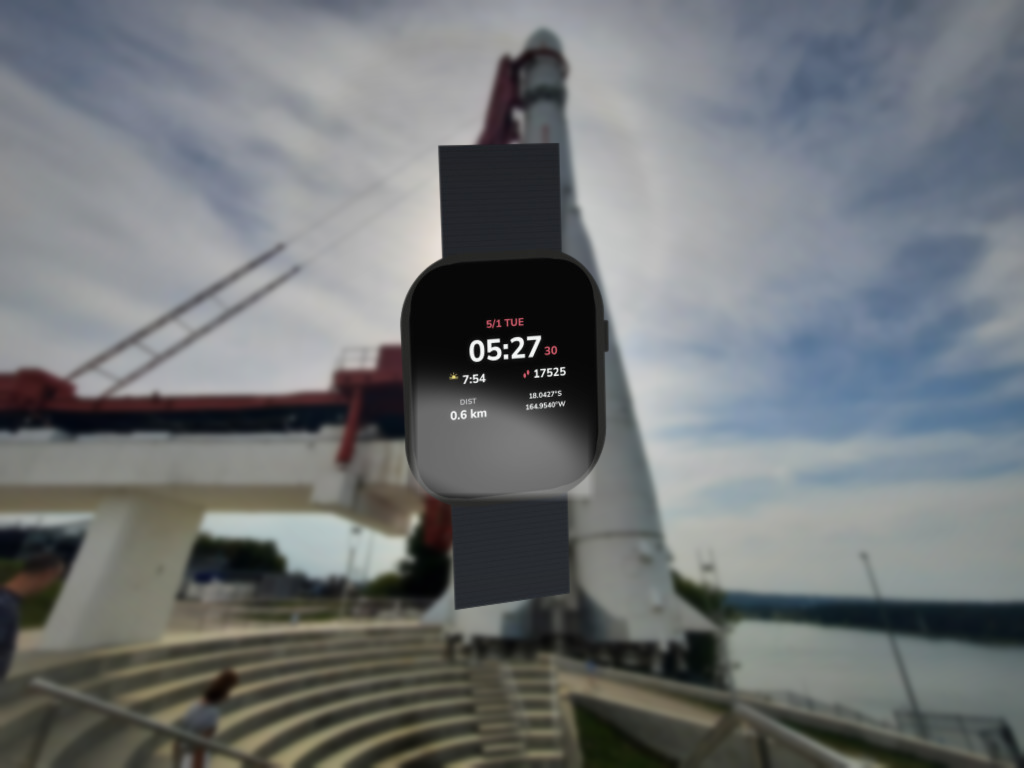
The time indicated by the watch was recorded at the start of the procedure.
5:27:30
